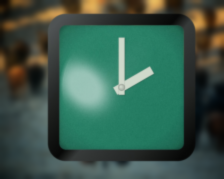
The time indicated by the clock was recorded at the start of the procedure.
2:00
